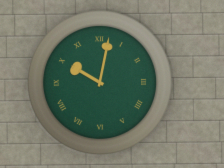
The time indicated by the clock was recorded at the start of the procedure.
10:02
